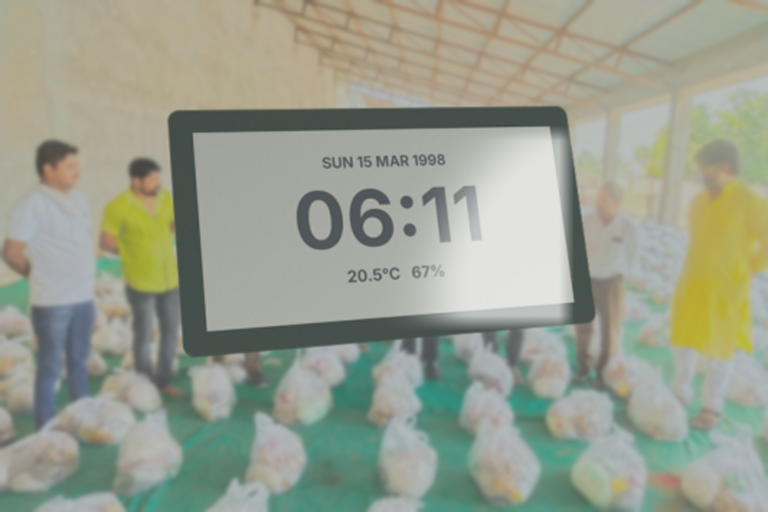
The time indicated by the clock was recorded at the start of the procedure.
6:11
